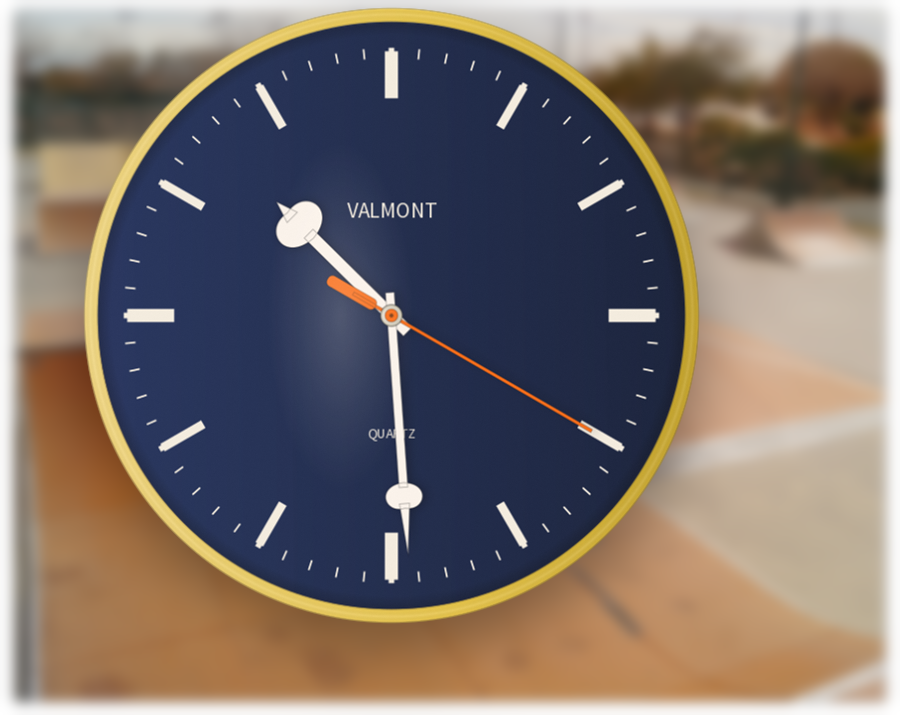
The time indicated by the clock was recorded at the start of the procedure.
10:29:20
